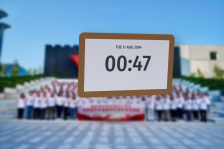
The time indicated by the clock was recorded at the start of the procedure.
0:47
